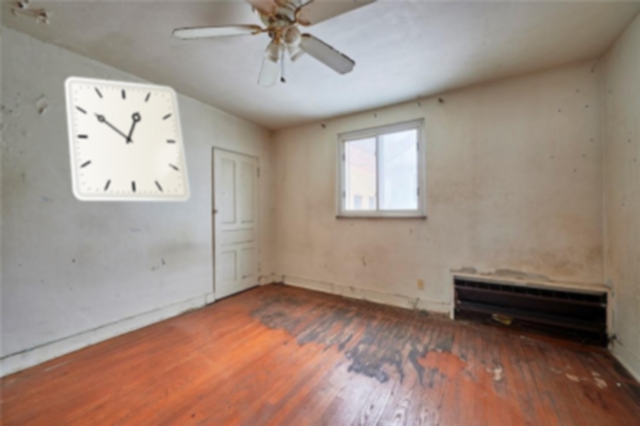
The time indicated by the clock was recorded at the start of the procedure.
12:51
